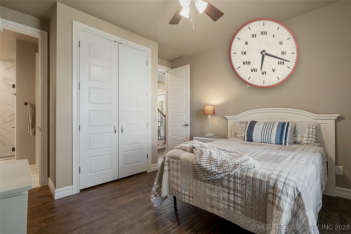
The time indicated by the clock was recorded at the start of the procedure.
6:18
